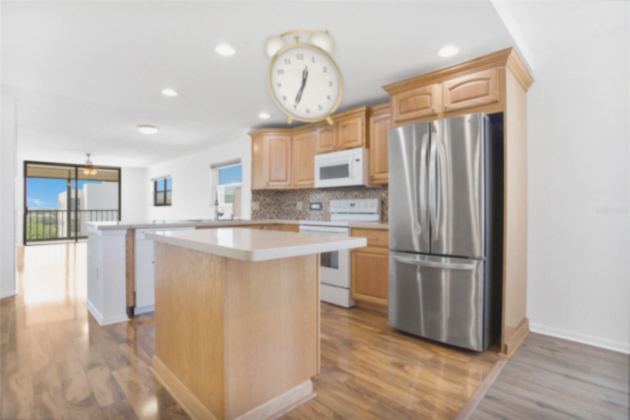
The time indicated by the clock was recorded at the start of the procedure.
12:35
